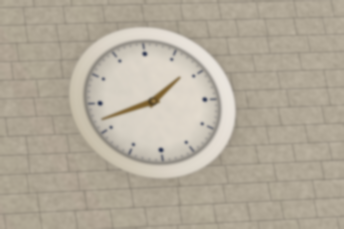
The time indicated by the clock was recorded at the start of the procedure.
1:42
